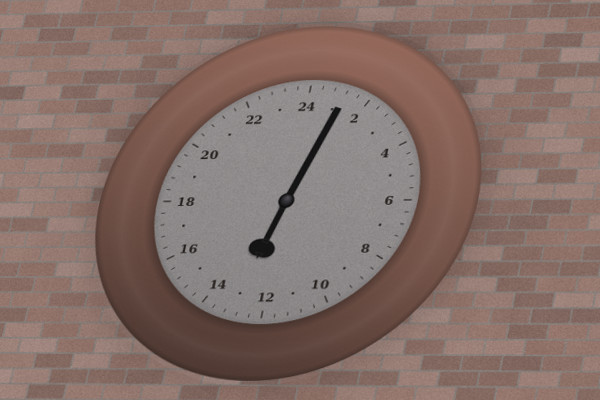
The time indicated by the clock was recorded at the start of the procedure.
13:03
